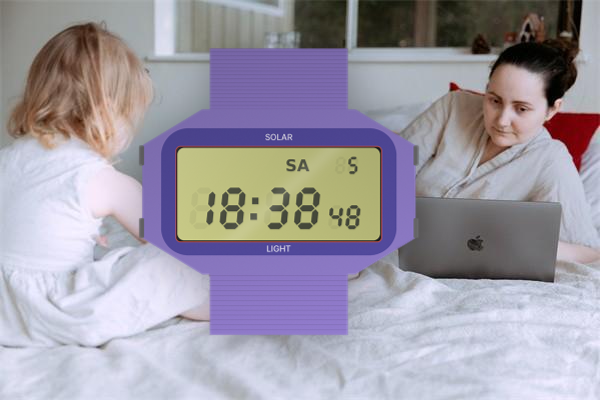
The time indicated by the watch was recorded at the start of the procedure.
18:38:48
